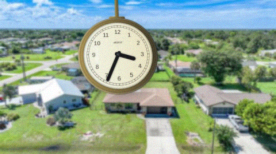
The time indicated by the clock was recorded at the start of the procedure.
3:34
